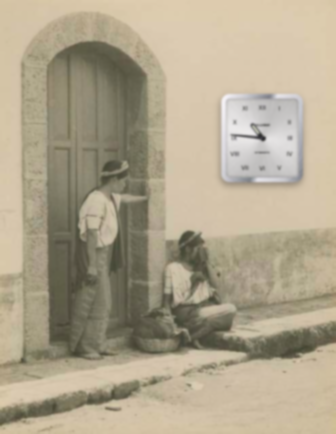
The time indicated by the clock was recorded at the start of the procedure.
10:46
